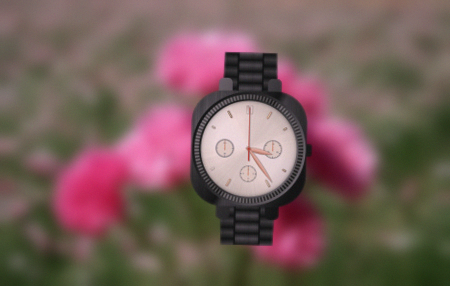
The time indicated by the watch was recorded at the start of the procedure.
3:24
